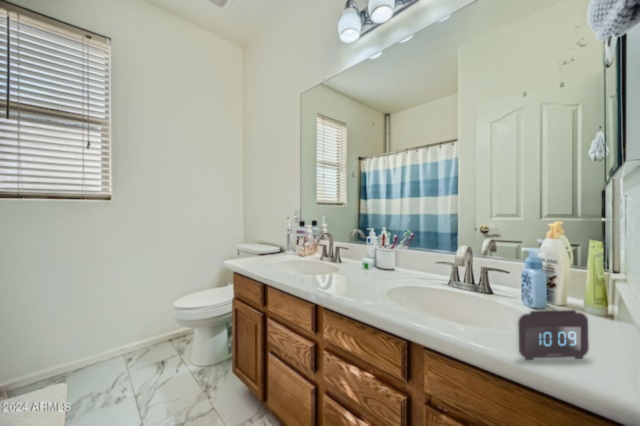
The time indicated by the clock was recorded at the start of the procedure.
10:09
